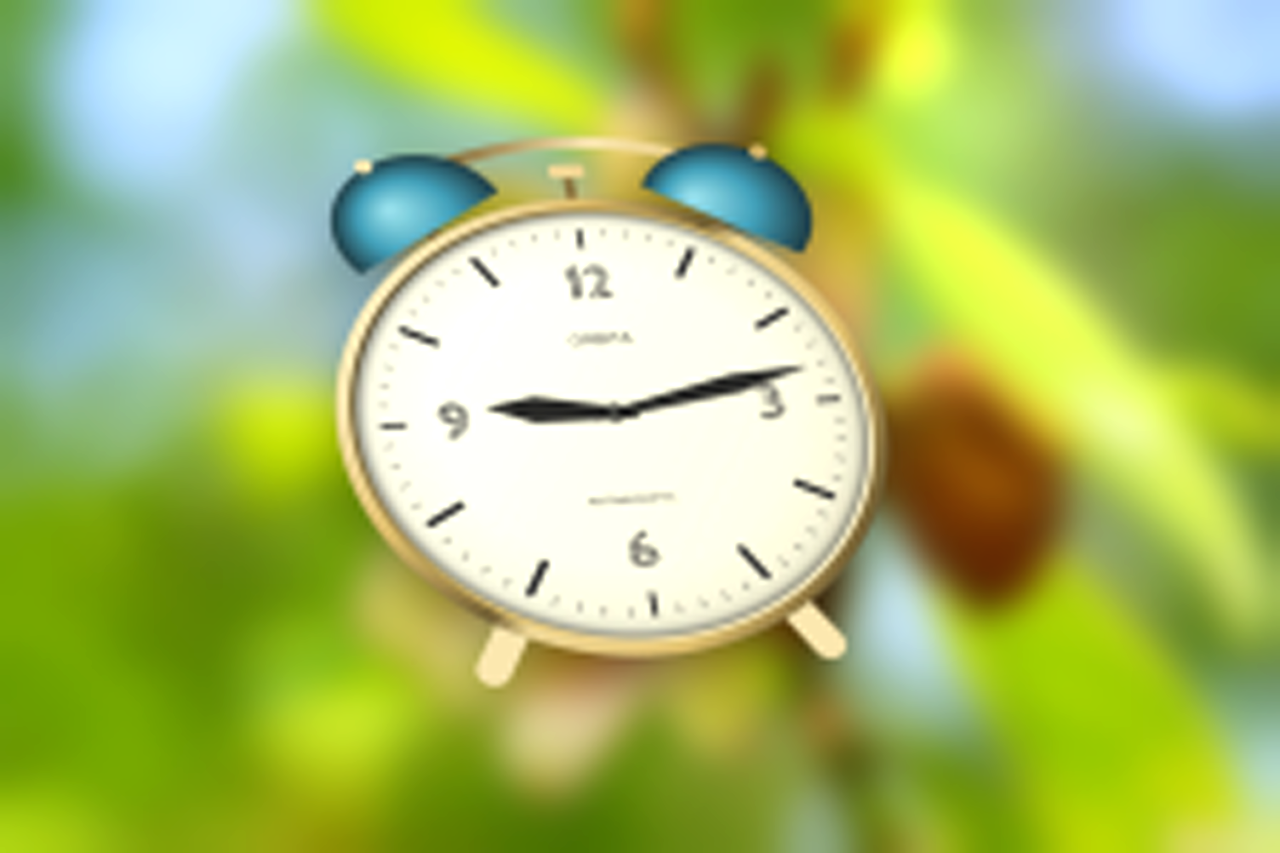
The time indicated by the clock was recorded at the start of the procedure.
9:13
